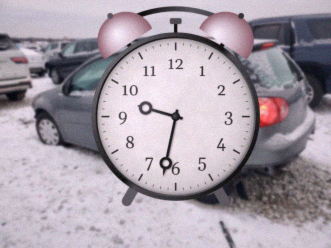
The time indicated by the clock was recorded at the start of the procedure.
9:32
